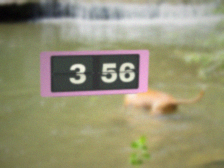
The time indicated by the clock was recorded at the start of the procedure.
3:56
